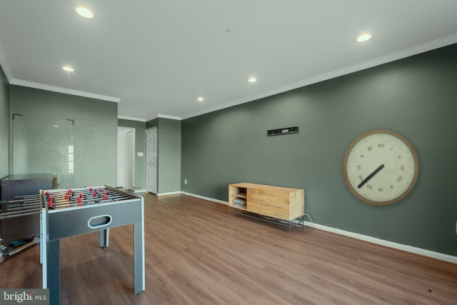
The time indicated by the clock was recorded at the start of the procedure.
7:38
